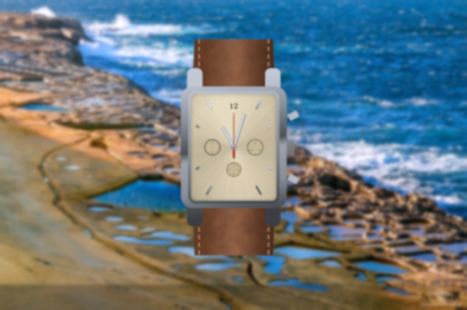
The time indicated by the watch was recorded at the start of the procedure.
11:03
